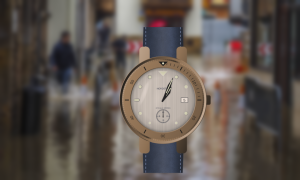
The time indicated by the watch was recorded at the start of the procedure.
1:04
